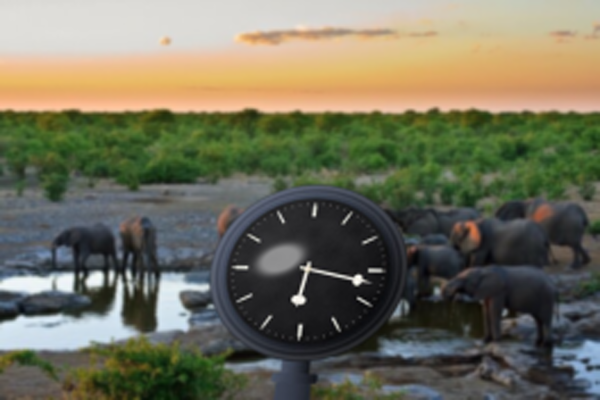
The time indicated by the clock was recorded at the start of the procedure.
6:17
